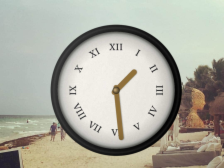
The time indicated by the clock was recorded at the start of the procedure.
1:29
